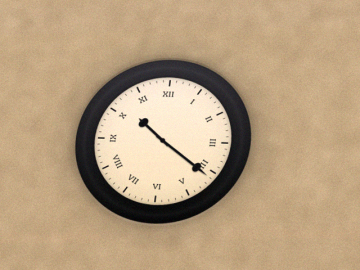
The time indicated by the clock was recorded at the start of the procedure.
10:21
